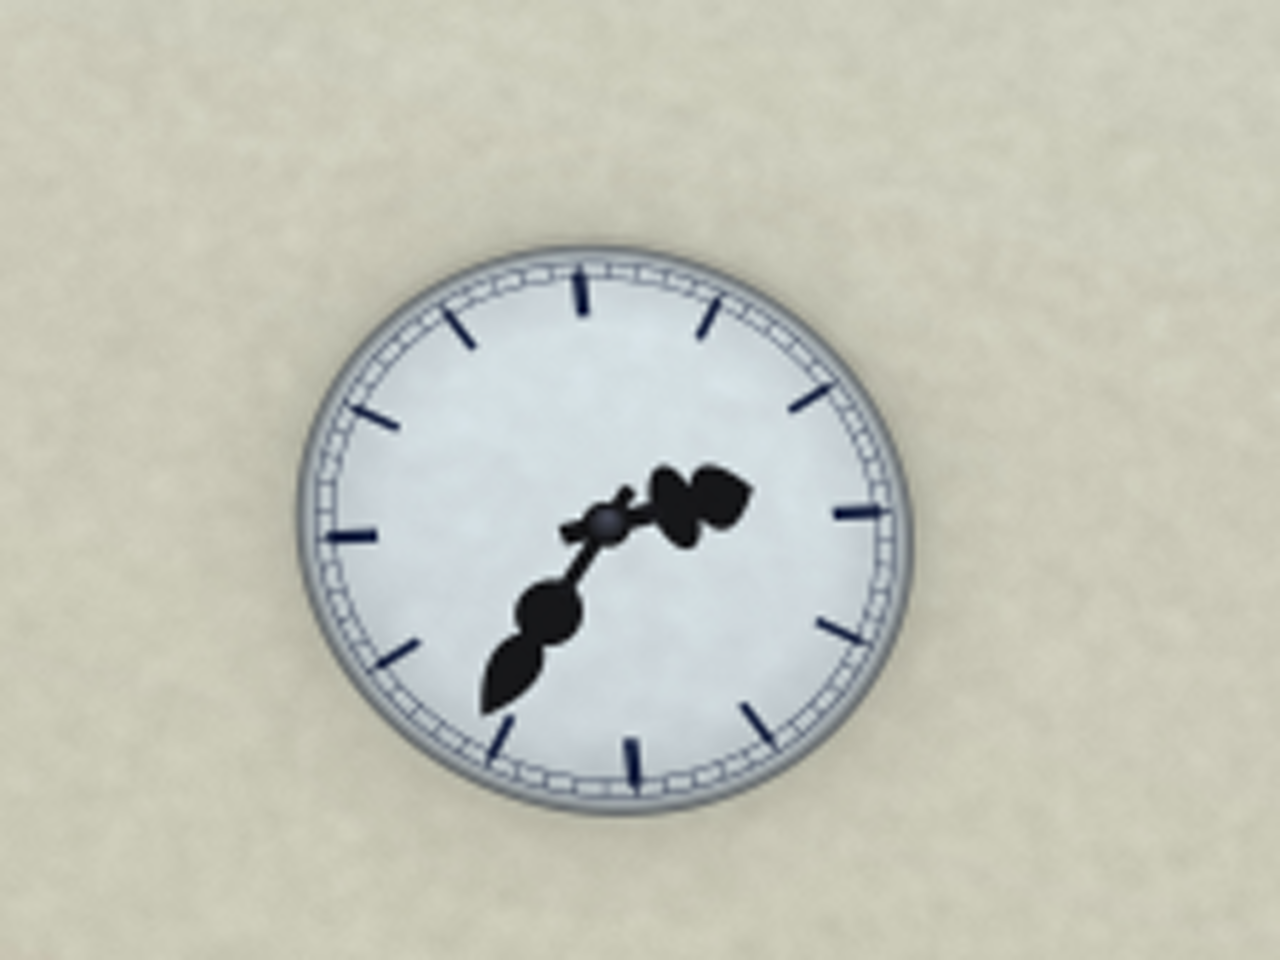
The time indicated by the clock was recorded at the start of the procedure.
2:36
